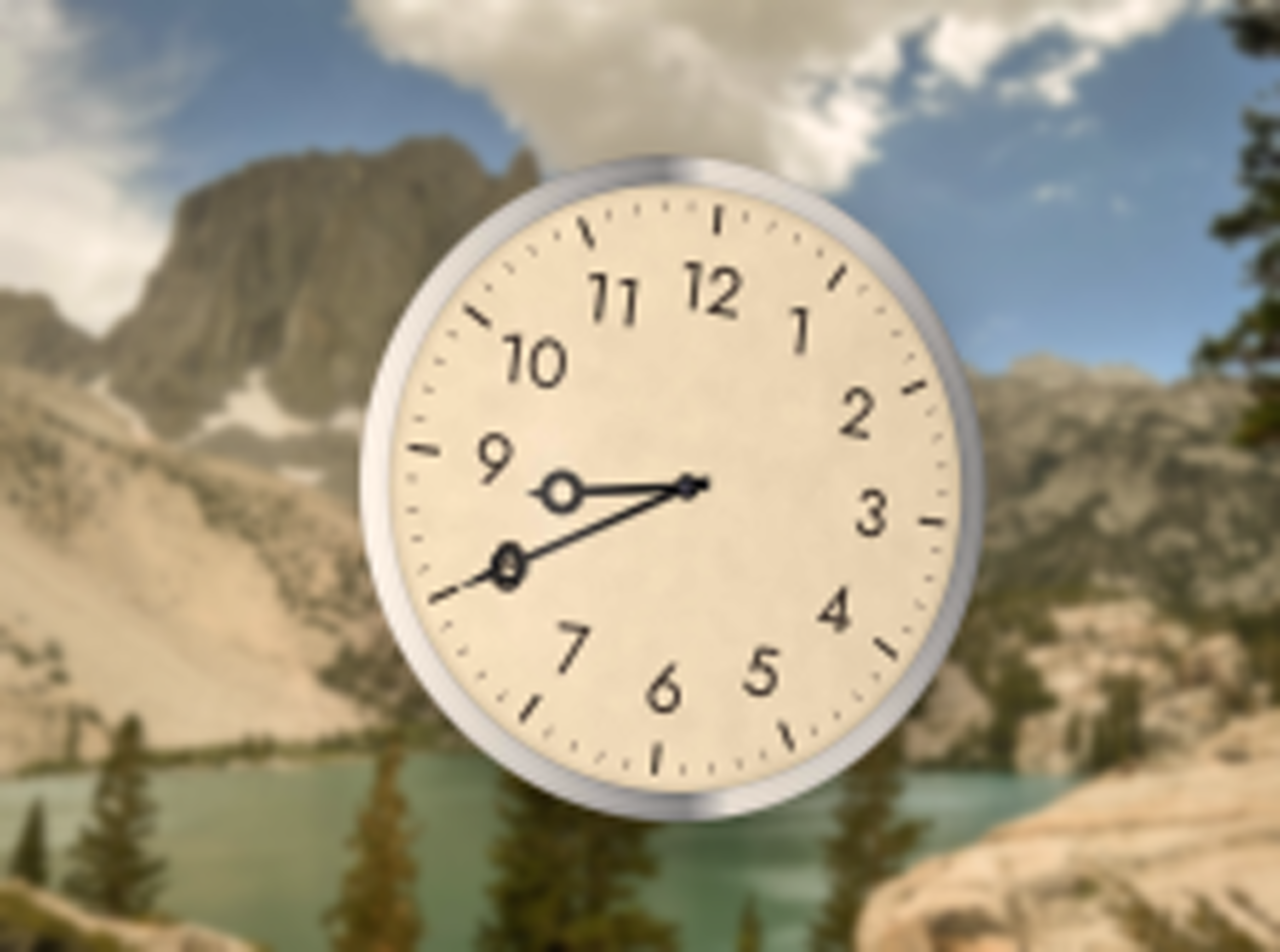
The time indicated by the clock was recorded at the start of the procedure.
8:40
